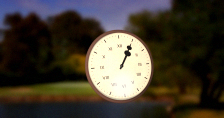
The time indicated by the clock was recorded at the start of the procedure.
1:05
